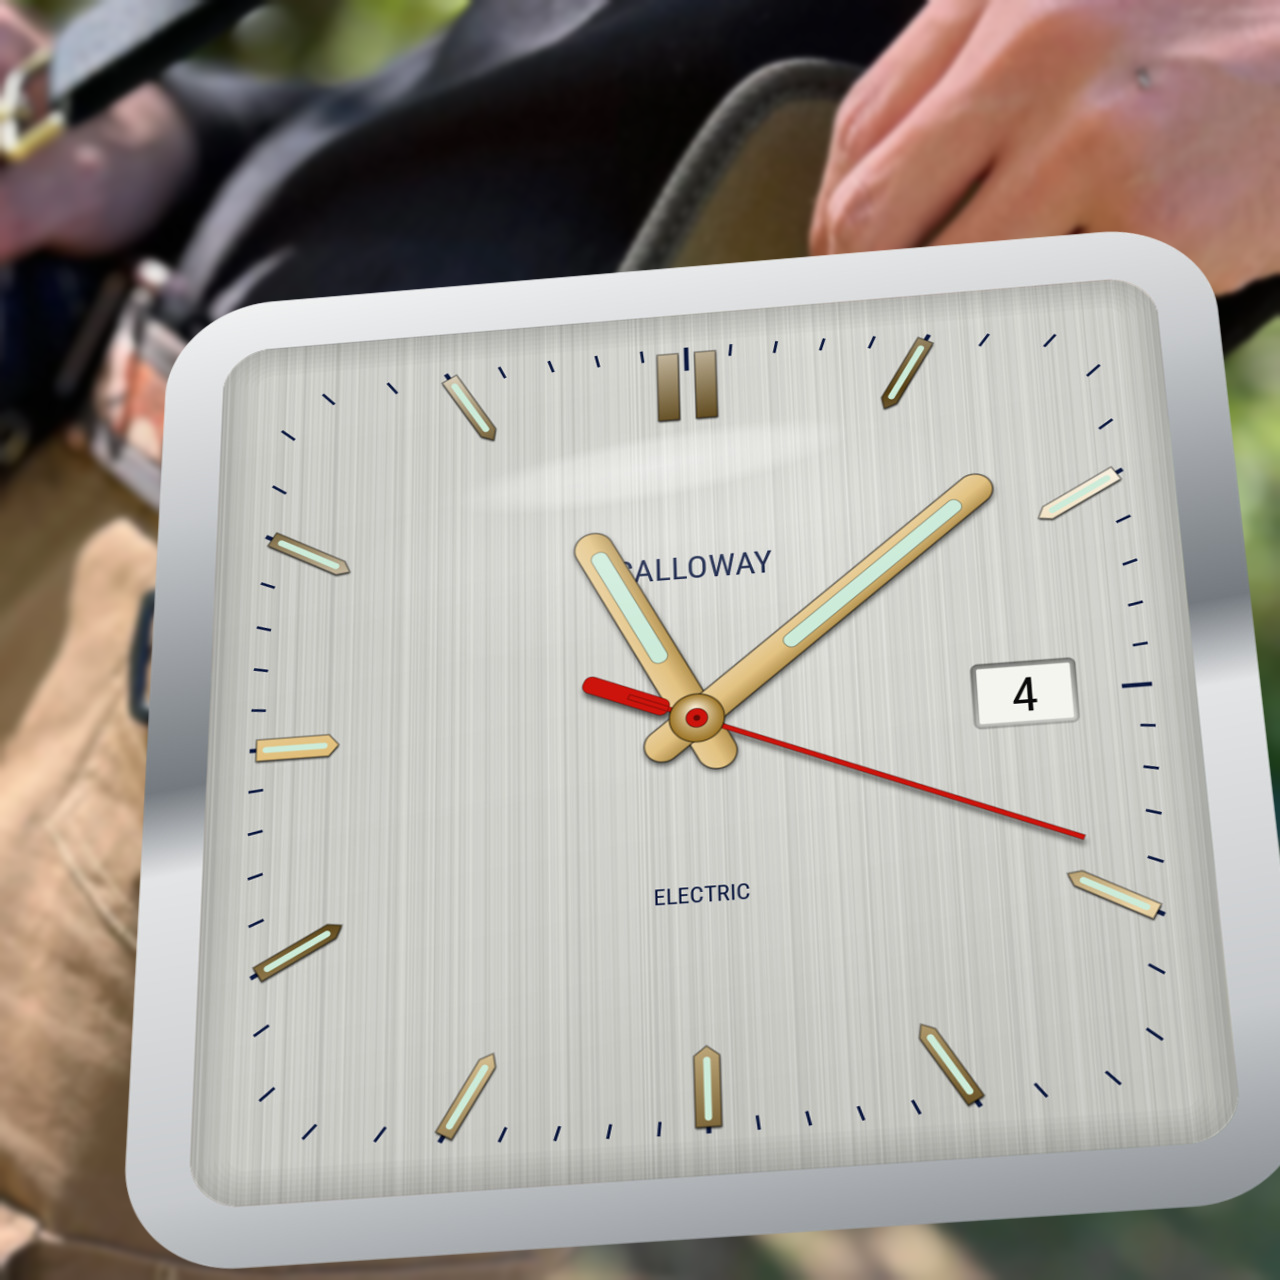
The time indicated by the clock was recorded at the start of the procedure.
11:08:19
